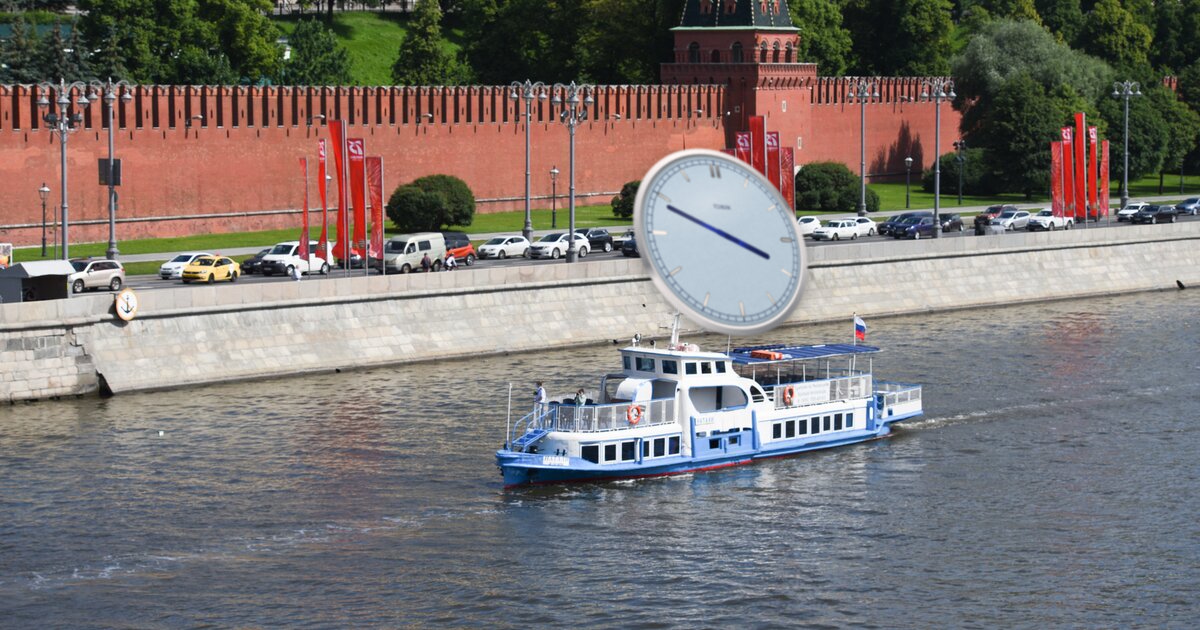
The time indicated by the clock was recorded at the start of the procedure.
3:49
